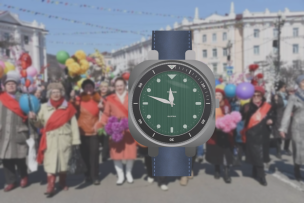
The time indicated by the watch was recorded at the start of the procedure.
11:48
